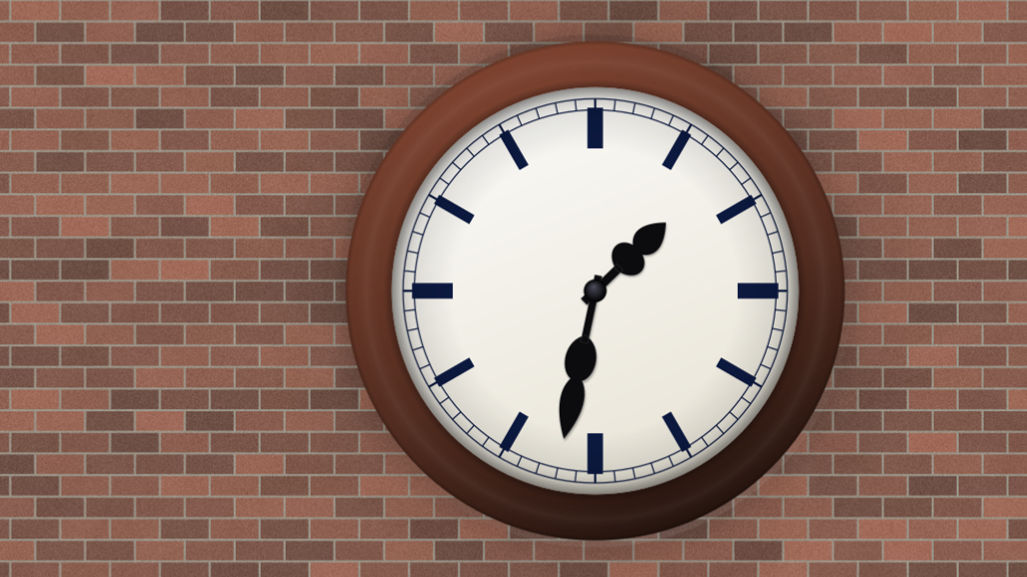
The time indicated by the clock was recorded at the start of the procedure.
1:32
